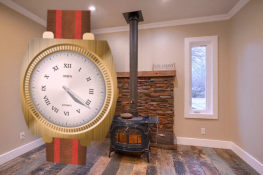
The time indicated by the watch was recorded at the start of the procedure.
4:21
